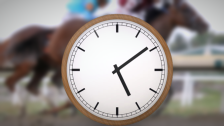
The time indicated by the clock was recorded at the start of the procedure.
5:09
